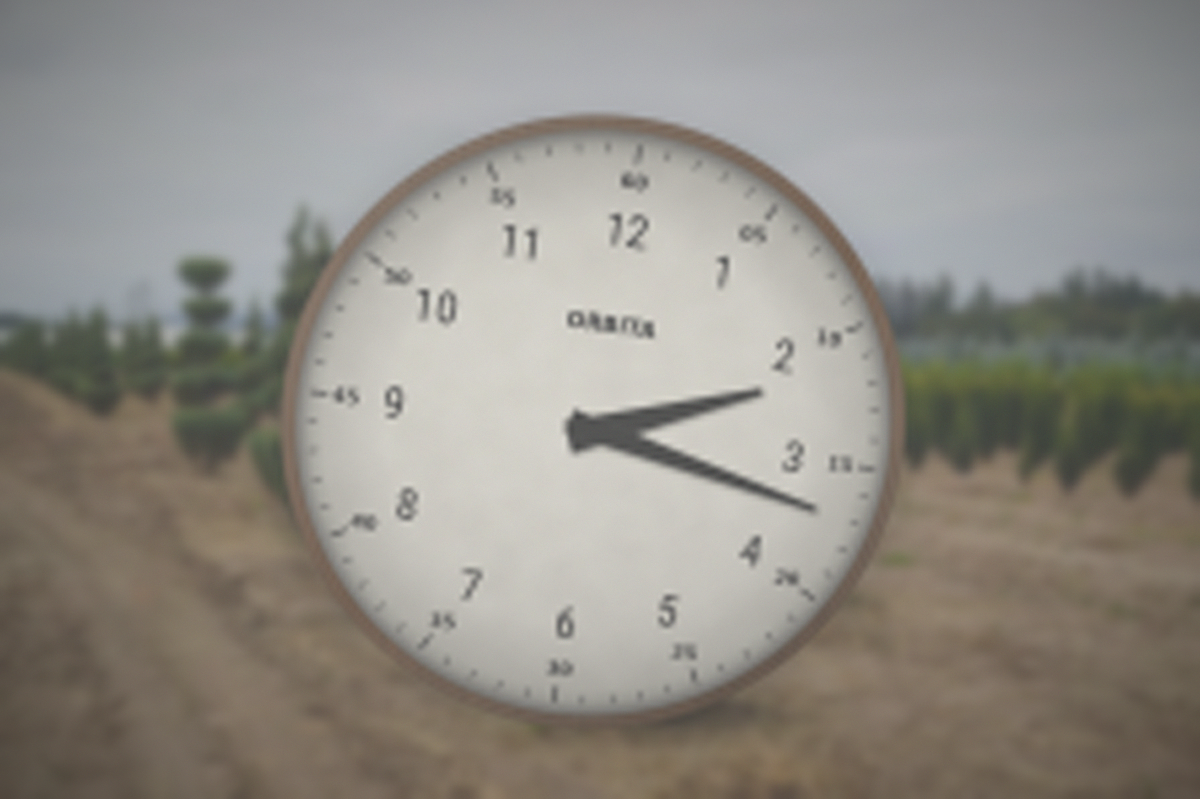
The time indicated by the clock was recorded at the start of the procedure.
2:17
